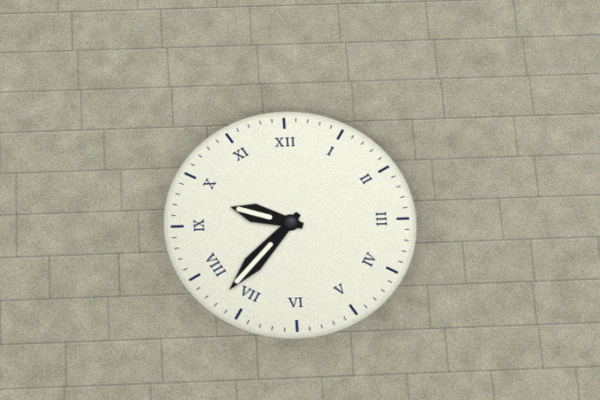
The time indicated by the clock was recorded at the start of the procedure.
9:37
